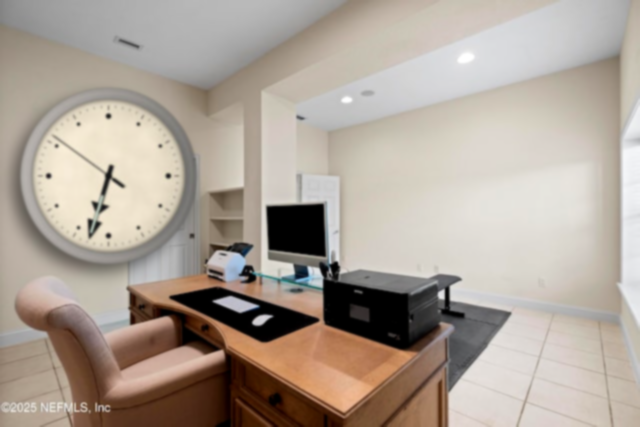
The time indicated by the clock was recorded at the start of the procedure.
6:32:51
